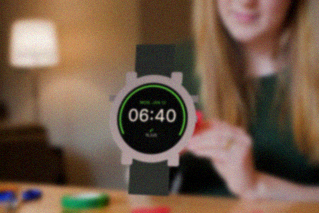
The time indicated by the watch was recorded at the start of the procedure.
6:40
